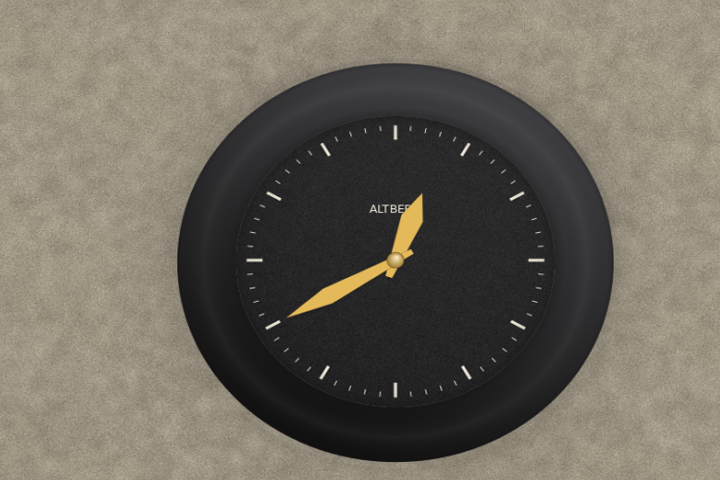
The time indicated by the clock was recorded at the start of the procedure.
12:40
